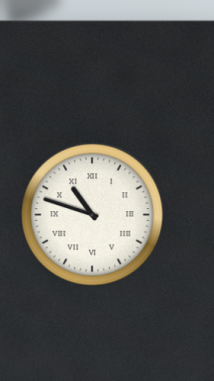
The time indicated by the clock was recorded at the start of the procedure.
10:48
